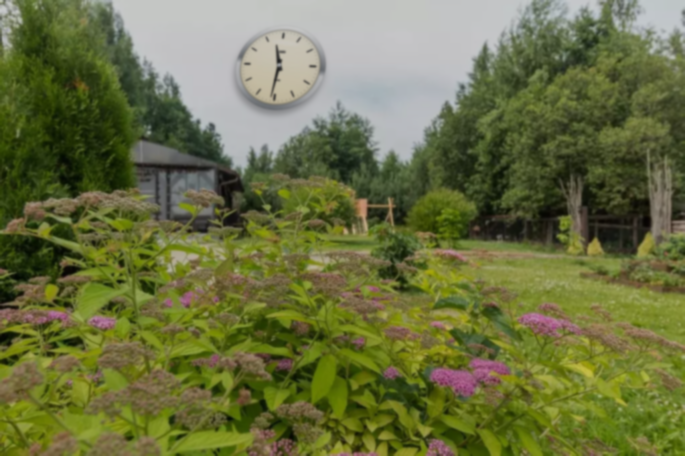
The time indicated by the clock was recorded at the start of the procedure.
11:31
